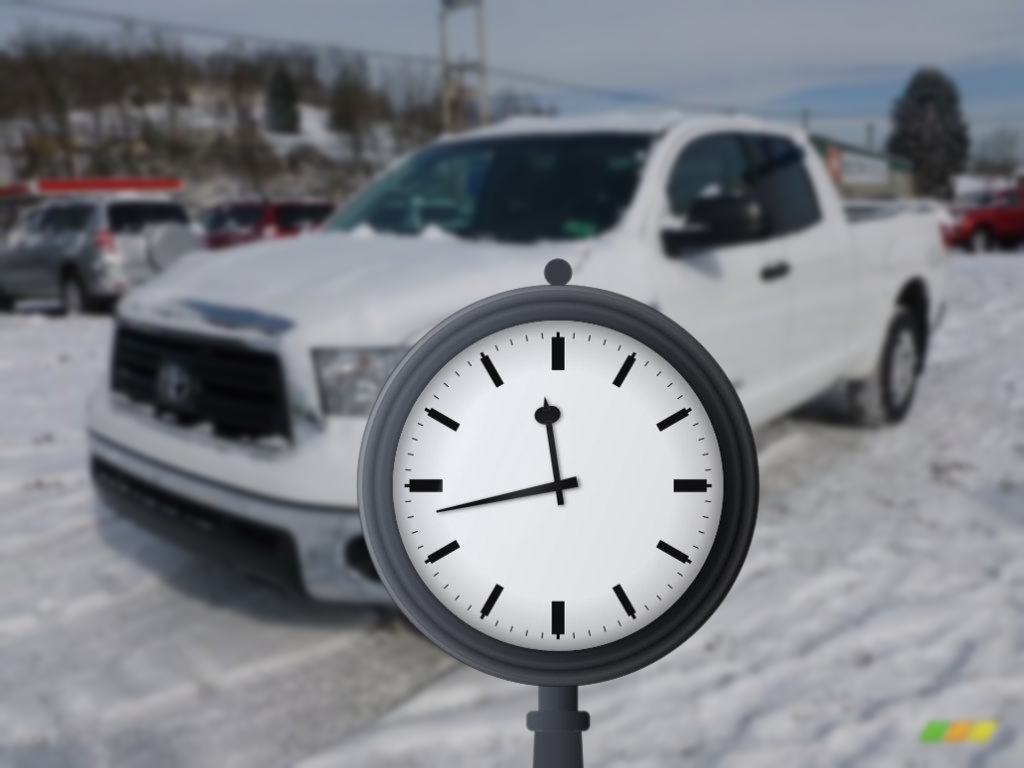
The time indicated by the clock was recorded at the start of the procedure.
11:43
